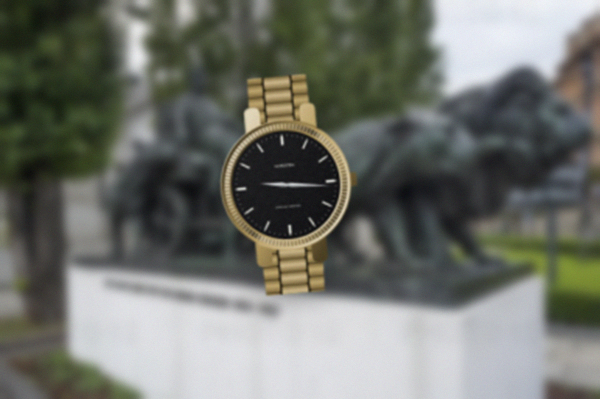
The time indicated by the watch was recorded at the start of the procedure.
9:16
